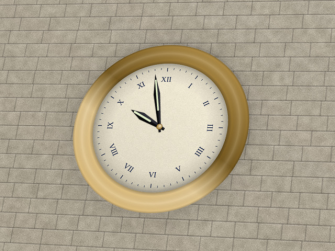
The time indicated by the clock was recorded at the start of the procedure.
9:58
